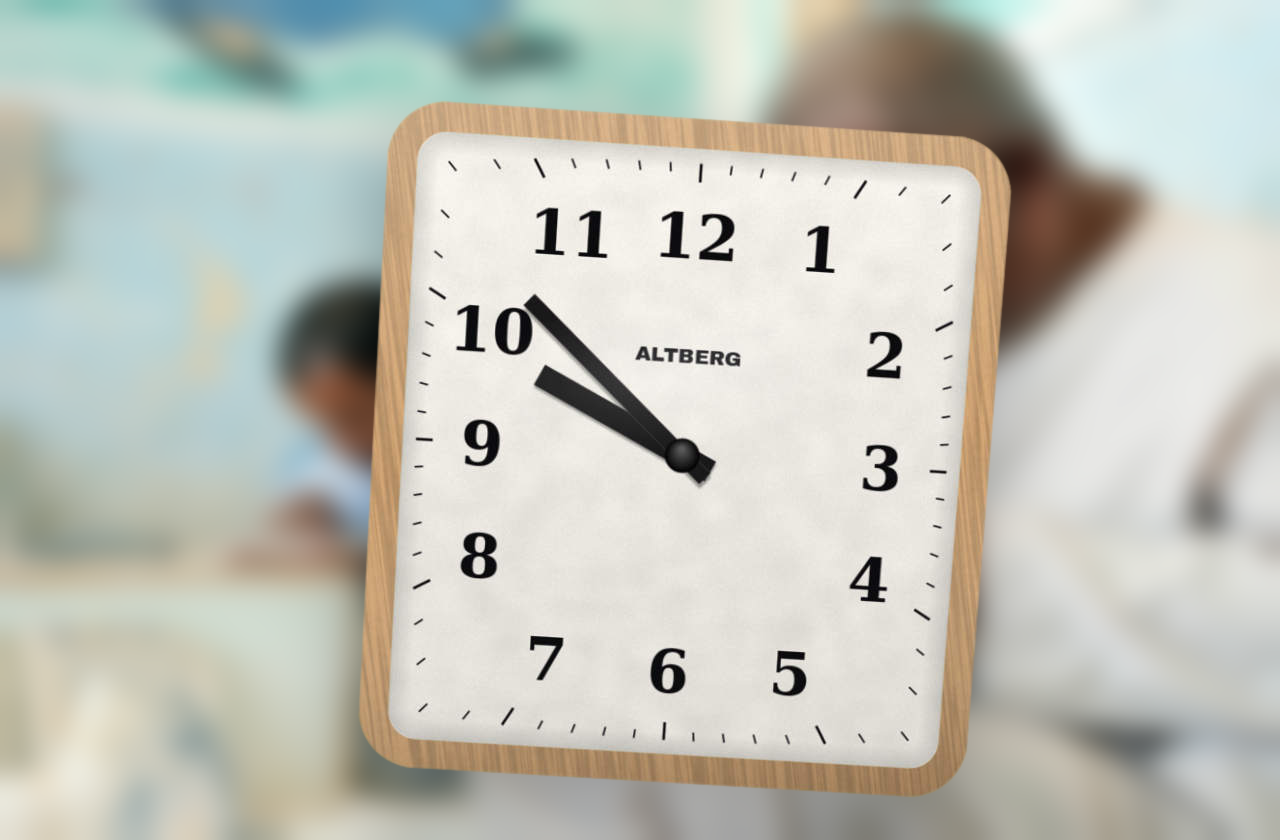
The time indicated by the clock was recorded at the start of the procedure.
9:52
